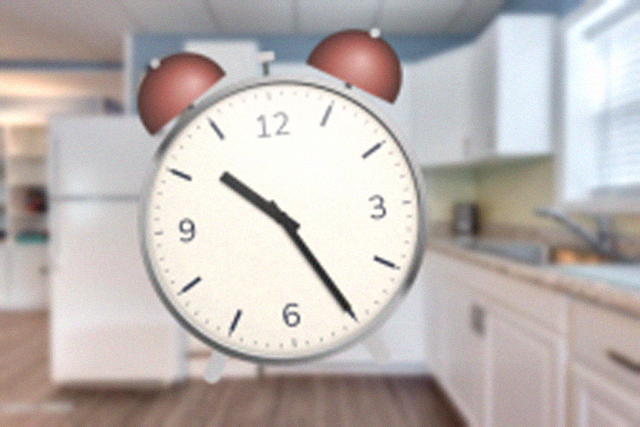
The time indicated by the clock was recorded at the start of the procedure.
10:25
